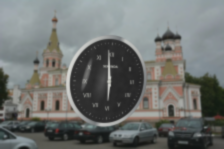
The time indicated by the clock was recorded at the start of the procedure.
5:59
